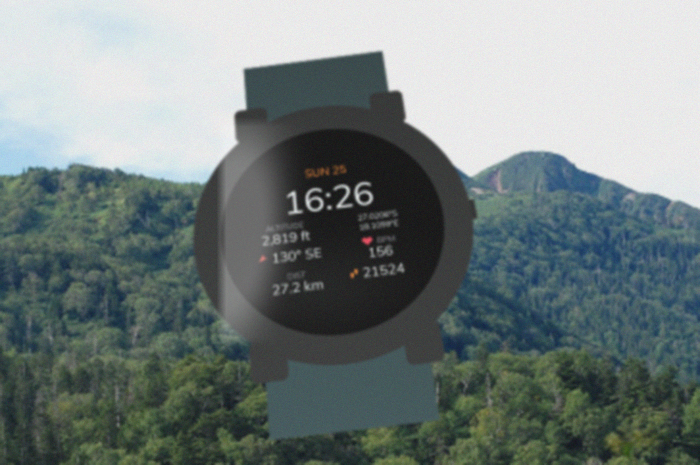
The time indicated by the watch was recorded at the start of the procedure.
16:26
